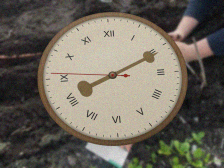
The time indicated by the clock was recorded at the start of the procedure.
8:10:46
